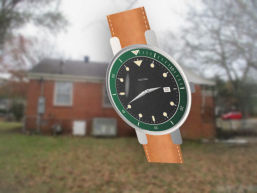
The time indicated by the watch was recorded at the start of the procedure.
2:41
